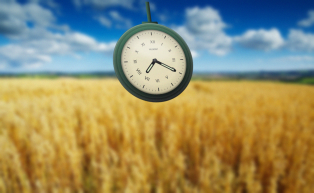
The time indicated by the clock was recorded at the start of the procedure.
7:20
